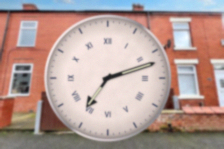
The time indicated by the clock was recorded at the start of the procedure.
7:12
